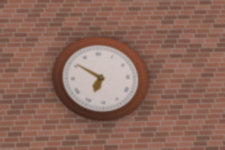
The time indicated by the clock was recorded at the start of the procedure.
6:51
